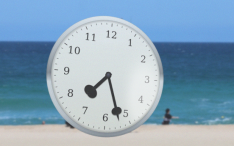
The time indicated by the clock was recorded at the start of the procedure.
7:27
